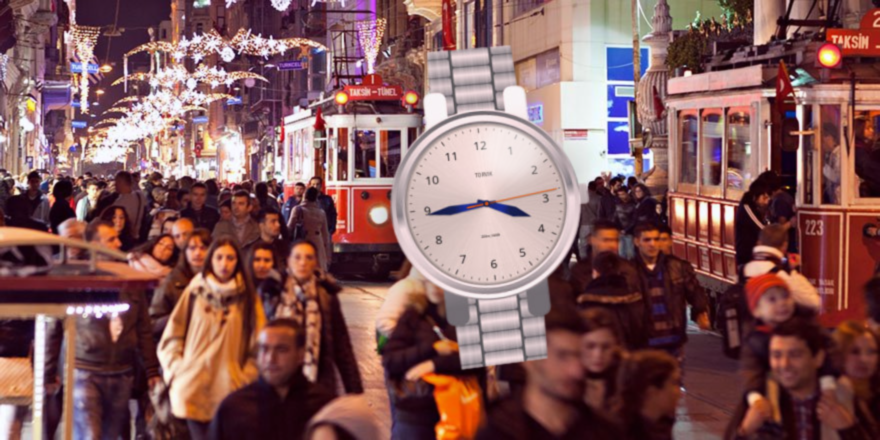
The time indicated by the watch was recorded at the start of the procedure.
3:44:14
